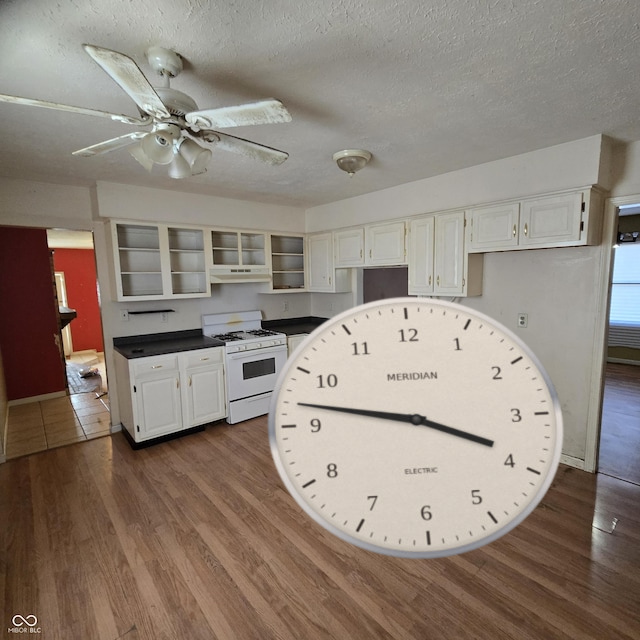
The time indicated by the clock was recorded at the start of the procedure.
3:47
